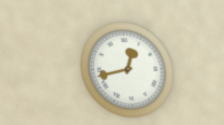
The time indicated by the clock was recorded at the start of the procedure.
12:43
